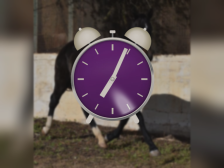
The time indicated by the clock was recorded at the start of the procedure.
7:04
